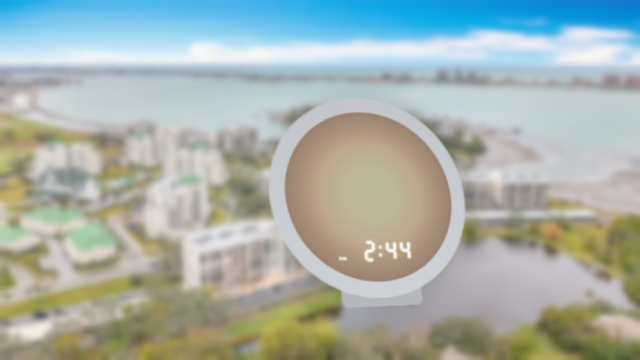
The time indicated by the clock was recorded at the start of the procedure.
2:44
